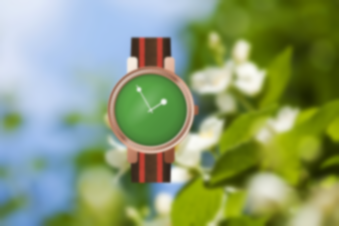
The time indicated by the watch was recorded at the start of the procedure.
1:55
